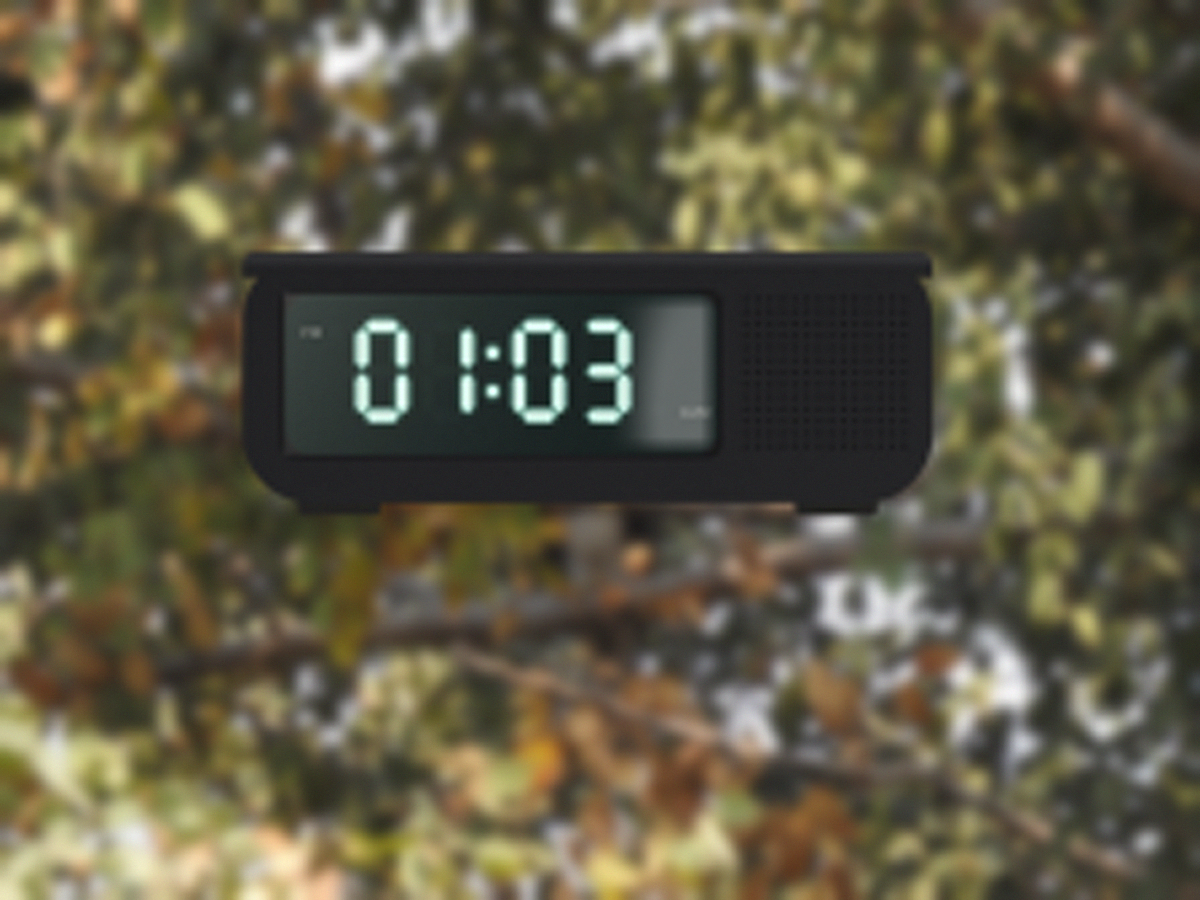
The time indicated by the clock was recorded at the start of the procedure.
1:03
